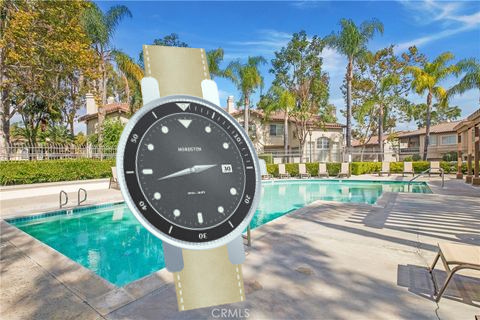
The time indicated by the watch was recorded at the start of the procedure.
2:43
